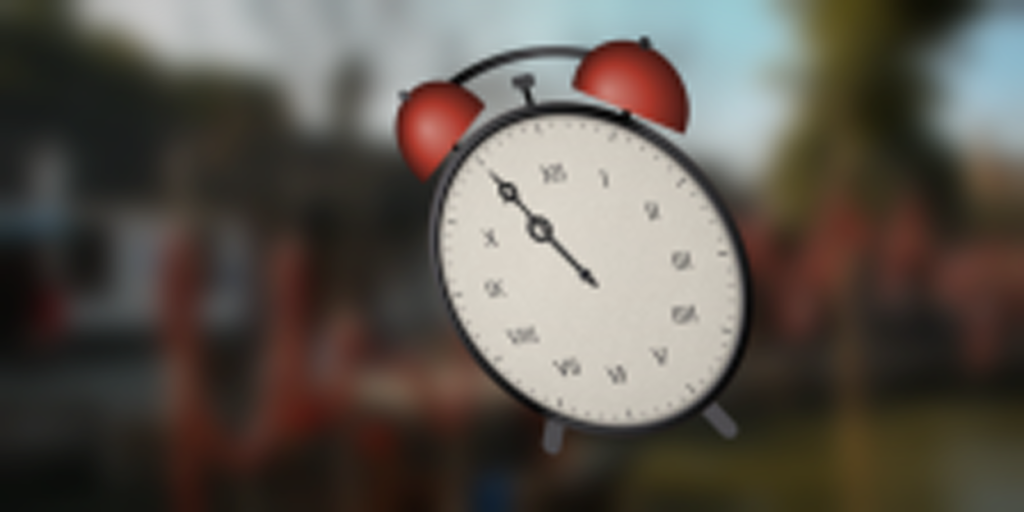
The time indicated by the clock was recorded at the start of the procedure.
10:55
